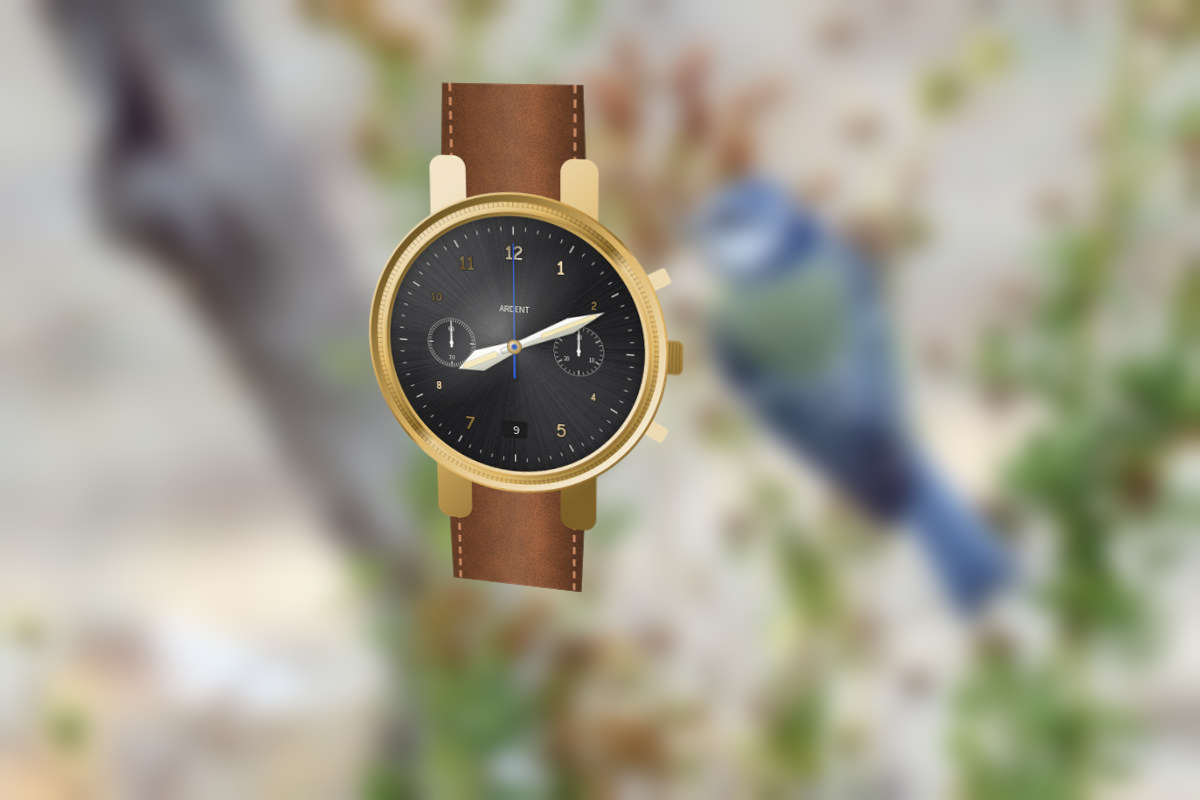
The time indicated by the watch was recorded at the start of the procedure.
8:11
